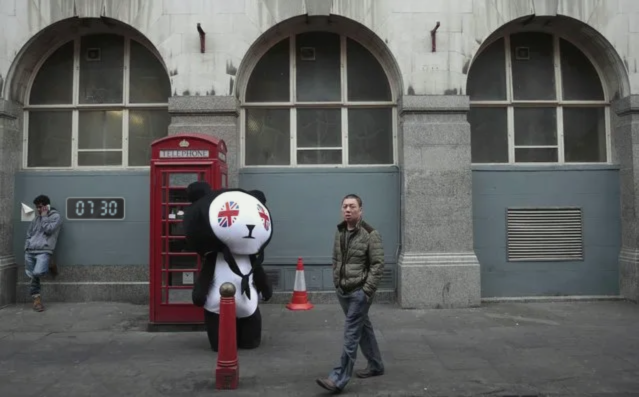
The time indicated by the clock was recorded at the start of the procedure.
7:30
